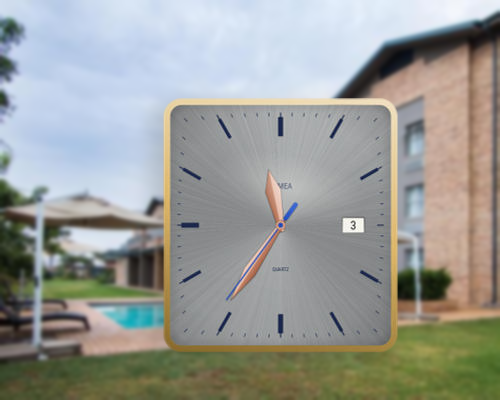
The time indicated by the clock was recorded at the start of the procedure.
11:35:36
